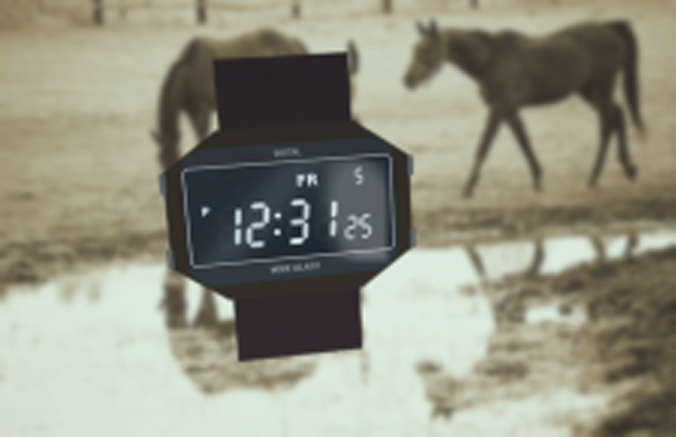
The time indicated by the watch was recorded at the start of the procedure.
12:31:25
